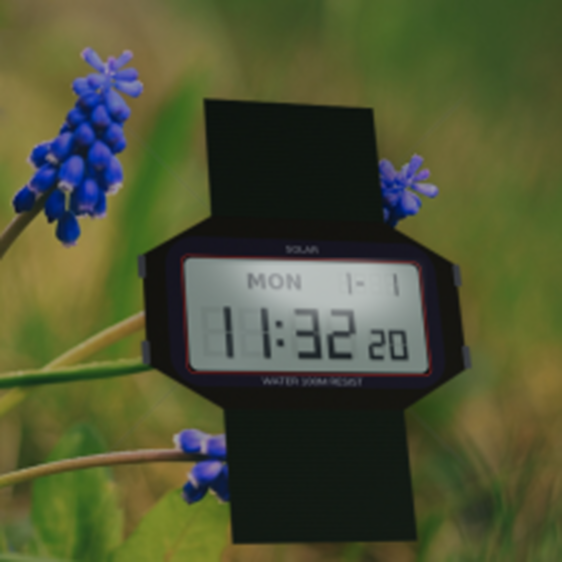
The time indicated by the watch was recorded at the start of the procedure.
11:32:20
